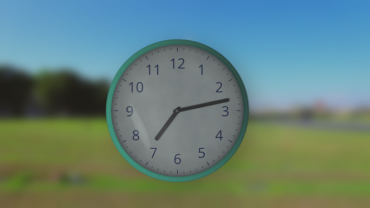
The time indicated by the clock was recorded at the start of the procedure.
7:13
